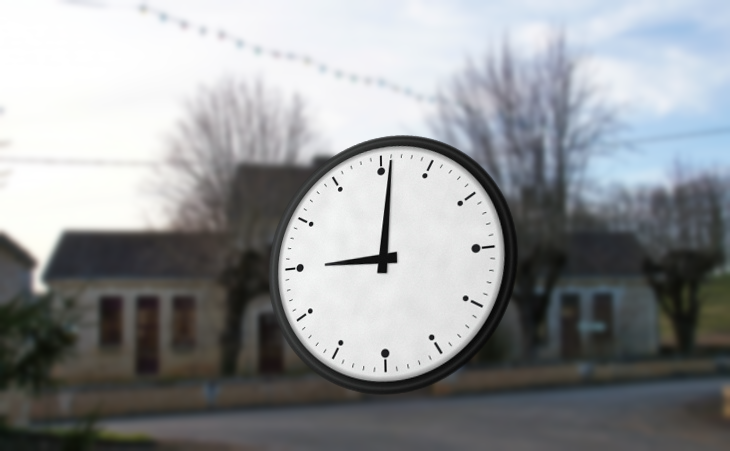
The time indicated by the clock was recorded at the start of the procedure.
9:01
